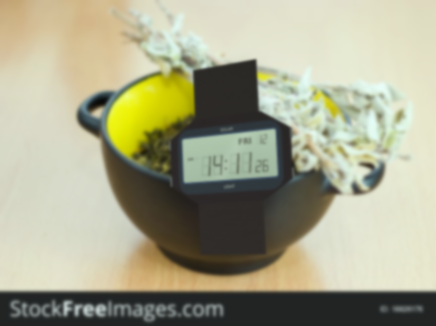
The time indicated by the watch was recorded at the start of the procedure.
14:11
